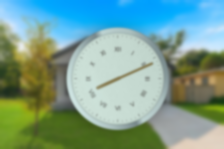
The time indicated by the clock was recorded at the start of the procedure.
8:11
